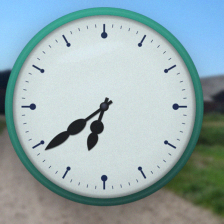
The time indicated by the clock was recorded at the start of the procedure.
6:39
